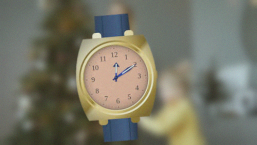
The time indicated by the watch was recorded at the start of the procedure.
12:10
